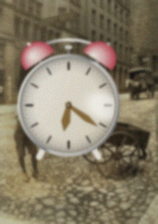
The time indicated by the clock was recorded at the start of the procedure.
6:21
